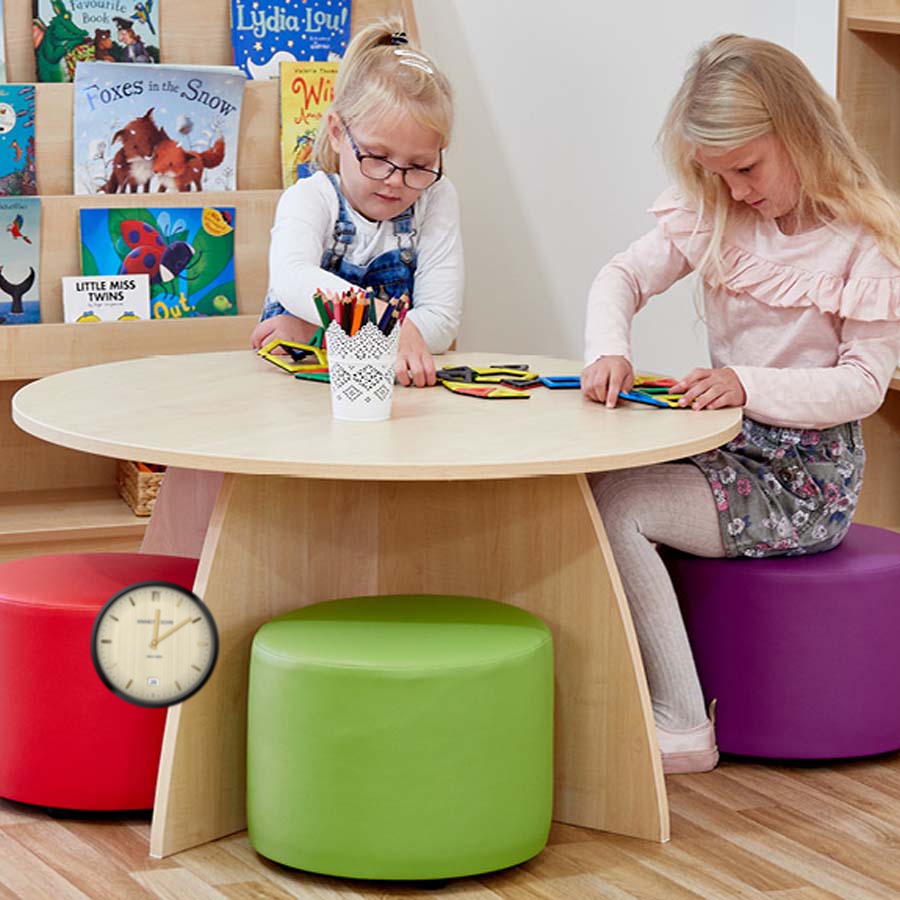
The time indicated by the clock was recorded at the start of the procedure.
12:09
